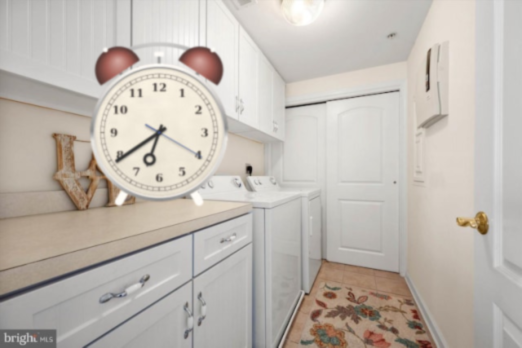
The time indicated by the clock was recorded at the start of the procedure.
6:39:20
